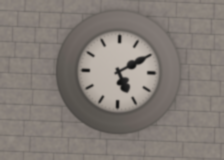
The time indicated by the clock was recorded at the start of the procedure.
5:10
